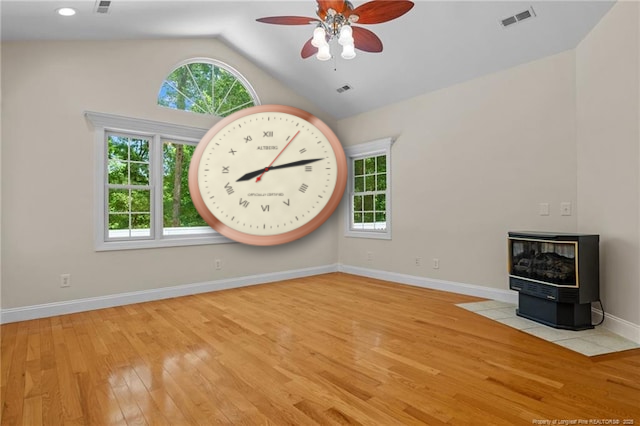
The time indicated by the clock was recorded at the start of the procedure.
8:13:06
